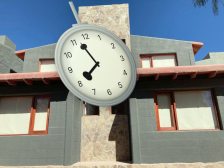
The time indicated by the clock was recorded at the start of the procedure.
7:57
